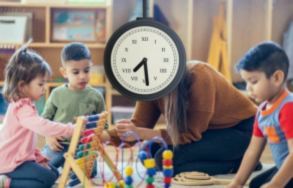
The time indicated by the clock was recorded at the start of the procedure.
7:29
